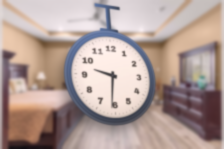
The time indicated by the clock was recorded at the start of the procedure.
9:31
